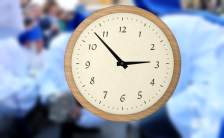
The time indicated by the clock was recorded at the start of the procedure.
2:53
